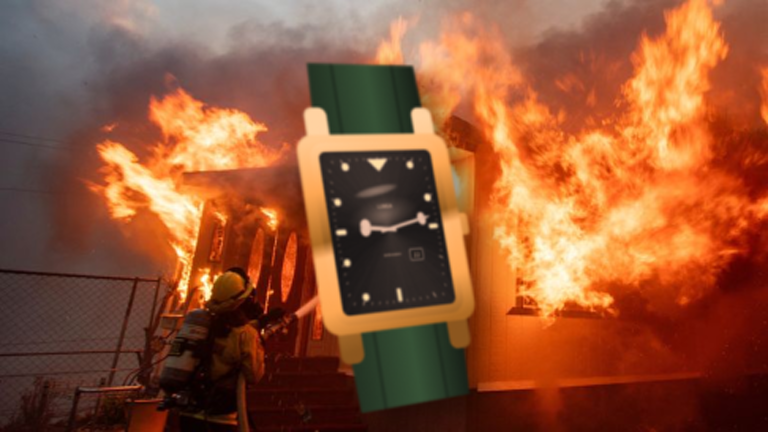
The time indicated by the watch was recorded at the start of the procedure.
9:13
